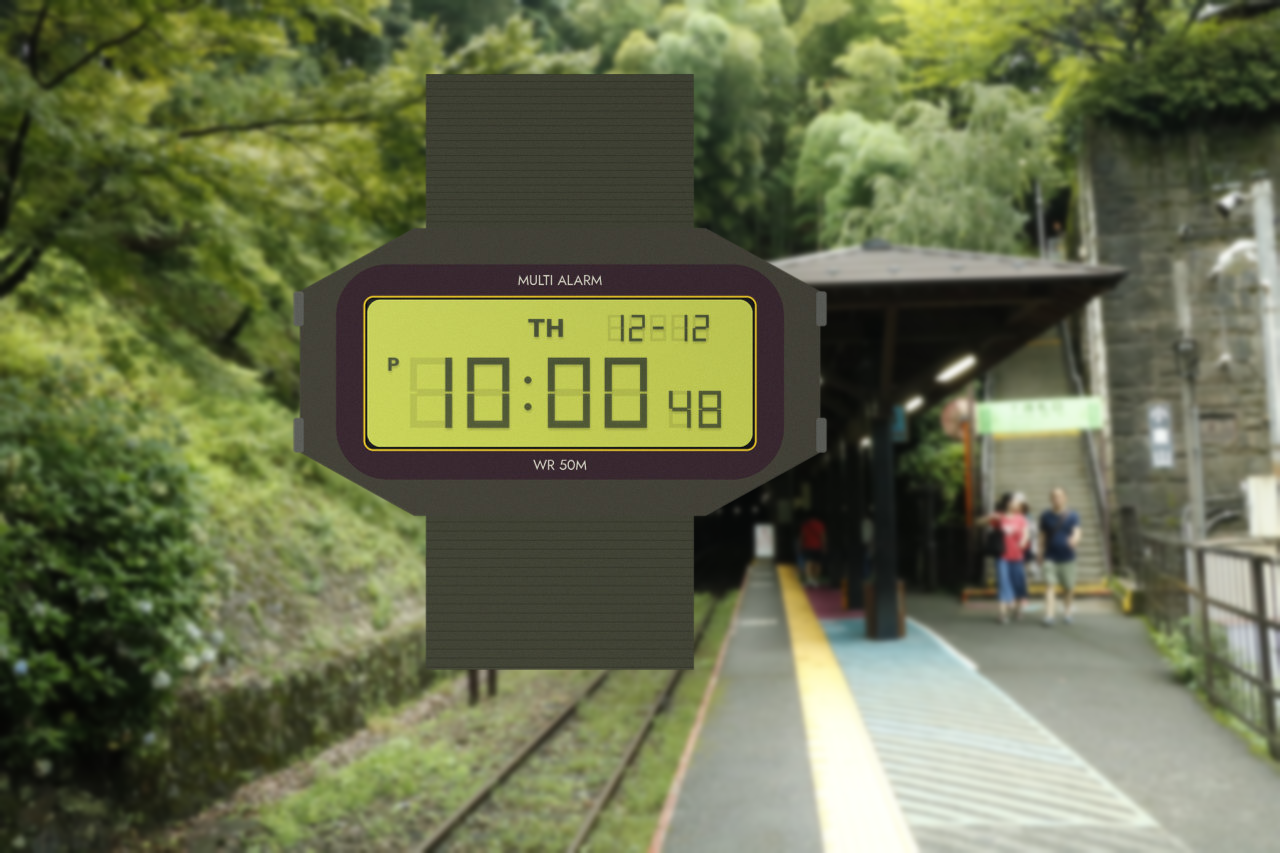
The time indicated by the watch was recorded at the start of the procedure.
10:00:48
